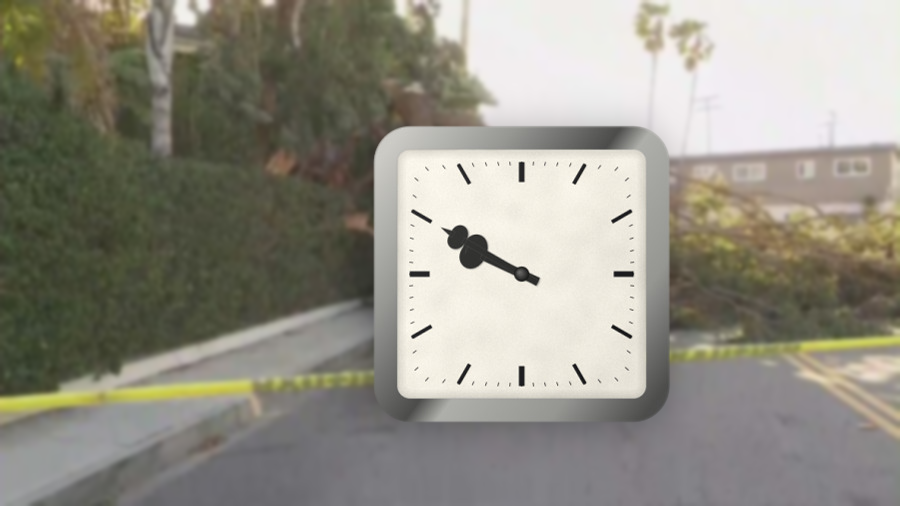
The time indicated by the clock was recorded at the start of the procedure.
9:50
